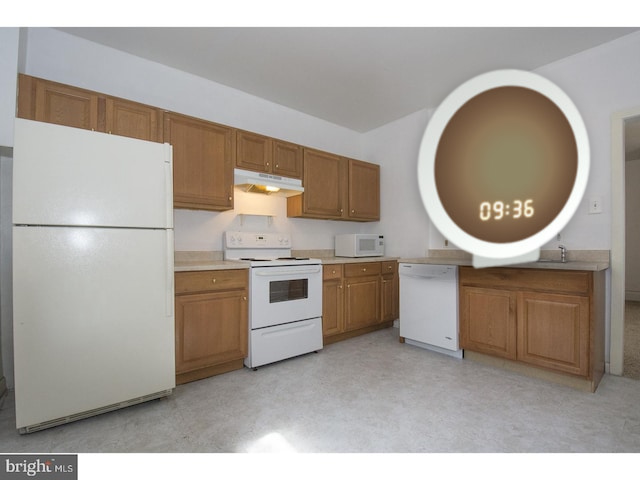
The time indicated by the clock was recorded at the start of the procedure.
9:36
